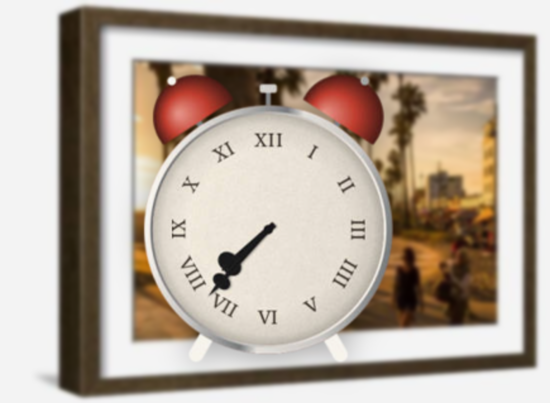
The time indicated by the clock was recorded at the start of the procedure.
7:37
